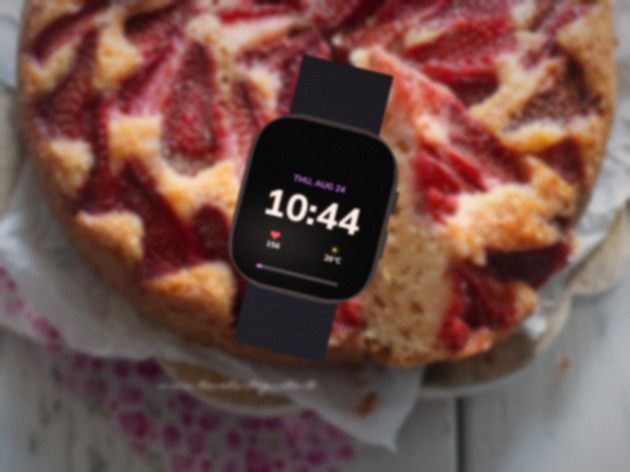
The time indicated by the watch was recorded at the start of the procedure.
10:44
